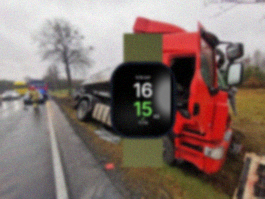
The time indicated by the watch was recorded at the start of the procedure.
16:15
